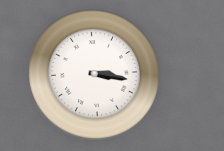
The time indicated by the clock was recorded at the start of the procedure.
3:17
